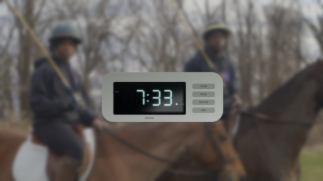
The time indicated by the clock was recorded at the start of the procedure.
7:33
